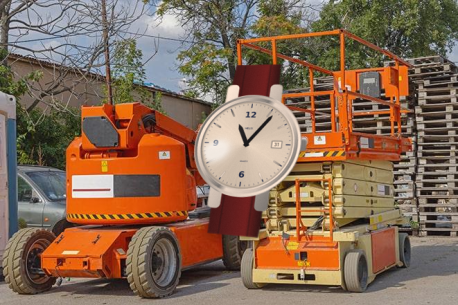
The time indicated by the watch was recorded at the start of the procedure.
11:06
